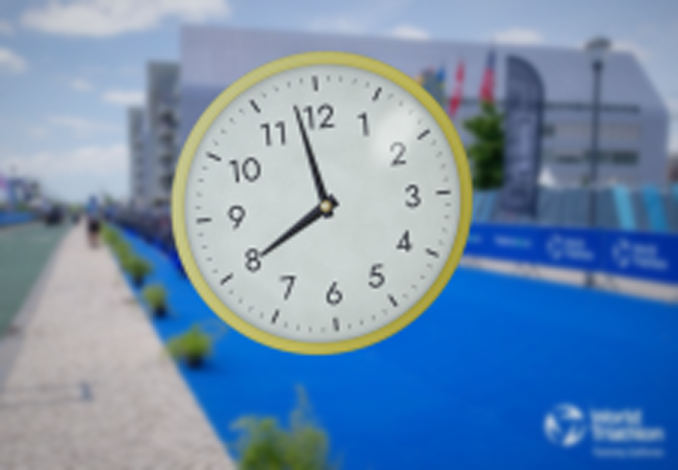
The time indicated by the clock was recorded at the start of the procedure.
7:58
